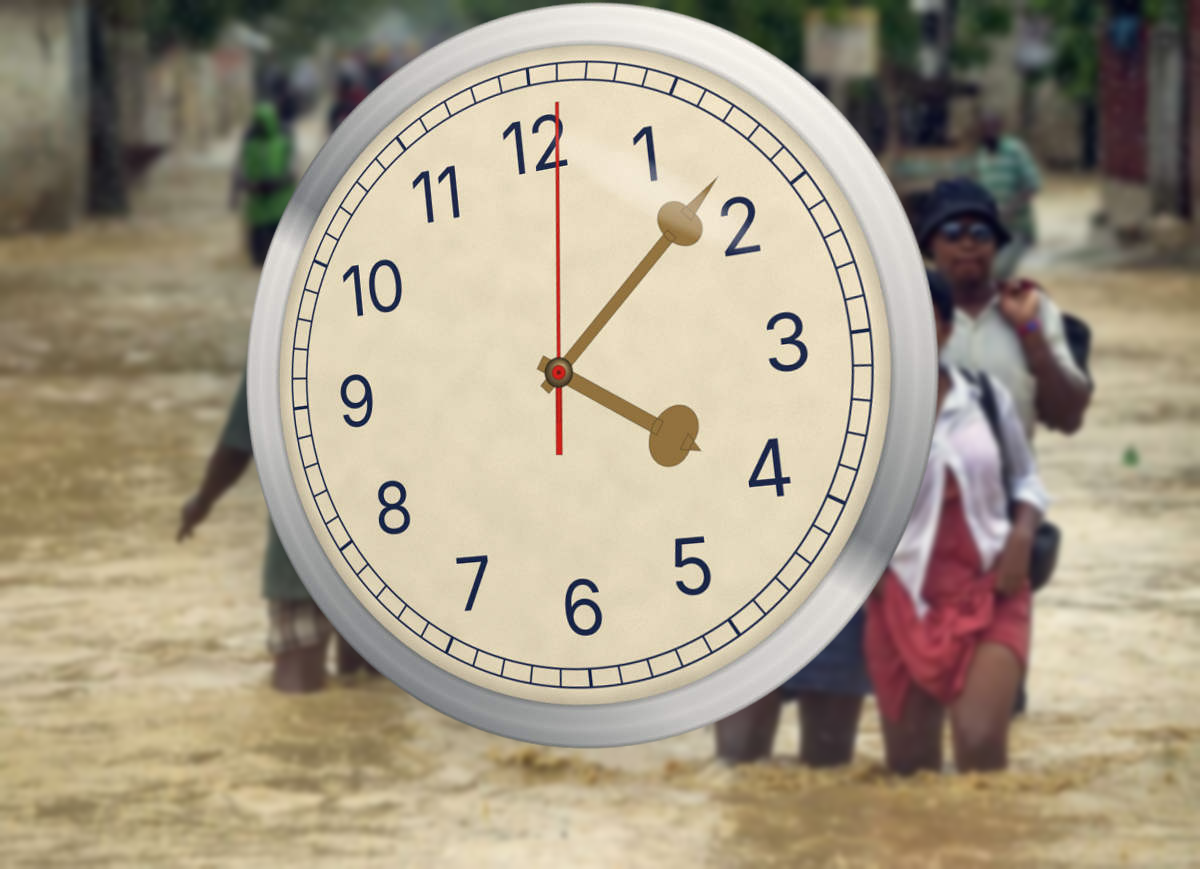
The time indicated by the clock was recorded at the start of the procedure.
4:08:01
